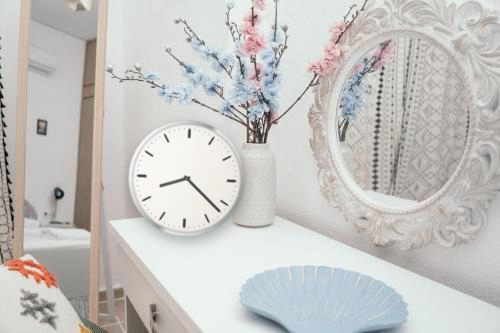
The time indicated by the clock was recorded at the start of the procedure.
8:22
